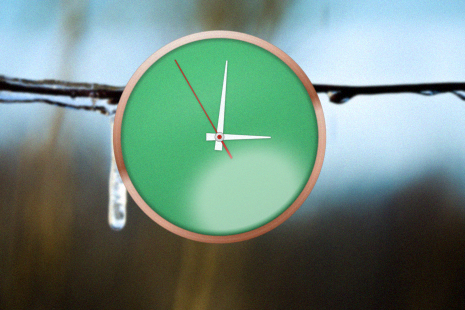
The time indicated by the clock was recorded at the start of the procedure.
3:00:55
